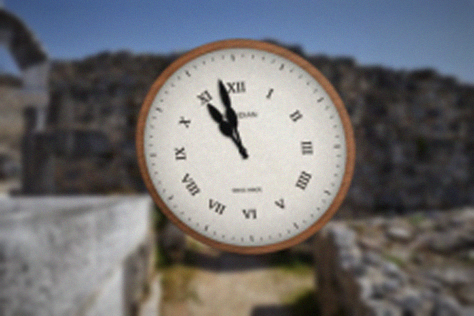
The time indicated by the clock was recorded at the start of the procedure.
10:58
